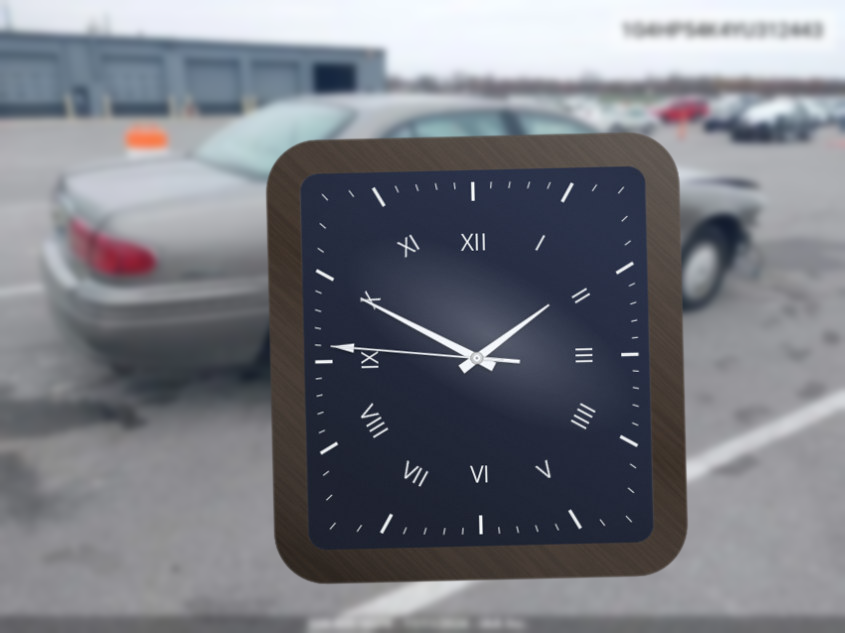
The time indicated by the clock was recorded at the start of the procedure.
1:49:46
